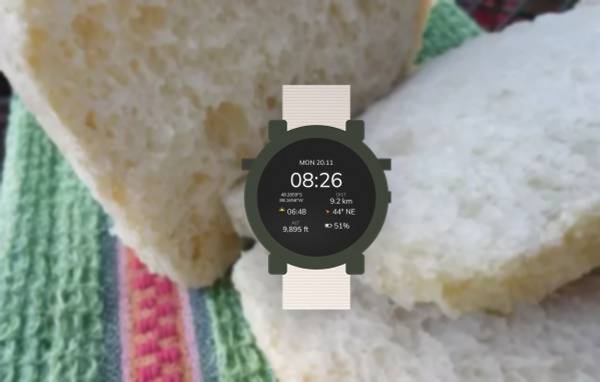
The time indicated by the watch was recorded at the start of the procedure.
8:26
